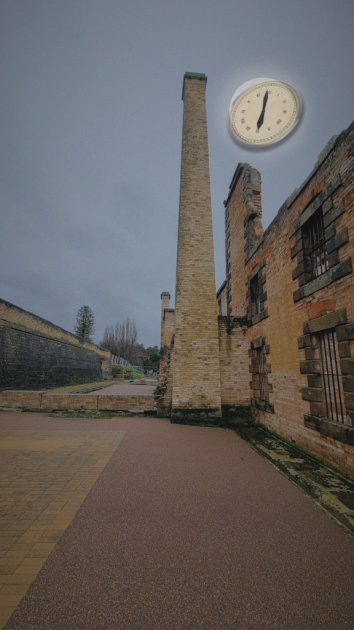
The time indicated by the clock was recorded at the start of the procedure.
5:59
